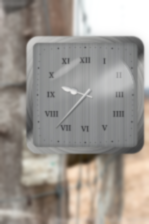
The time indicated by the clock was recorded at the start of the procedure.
9:37
